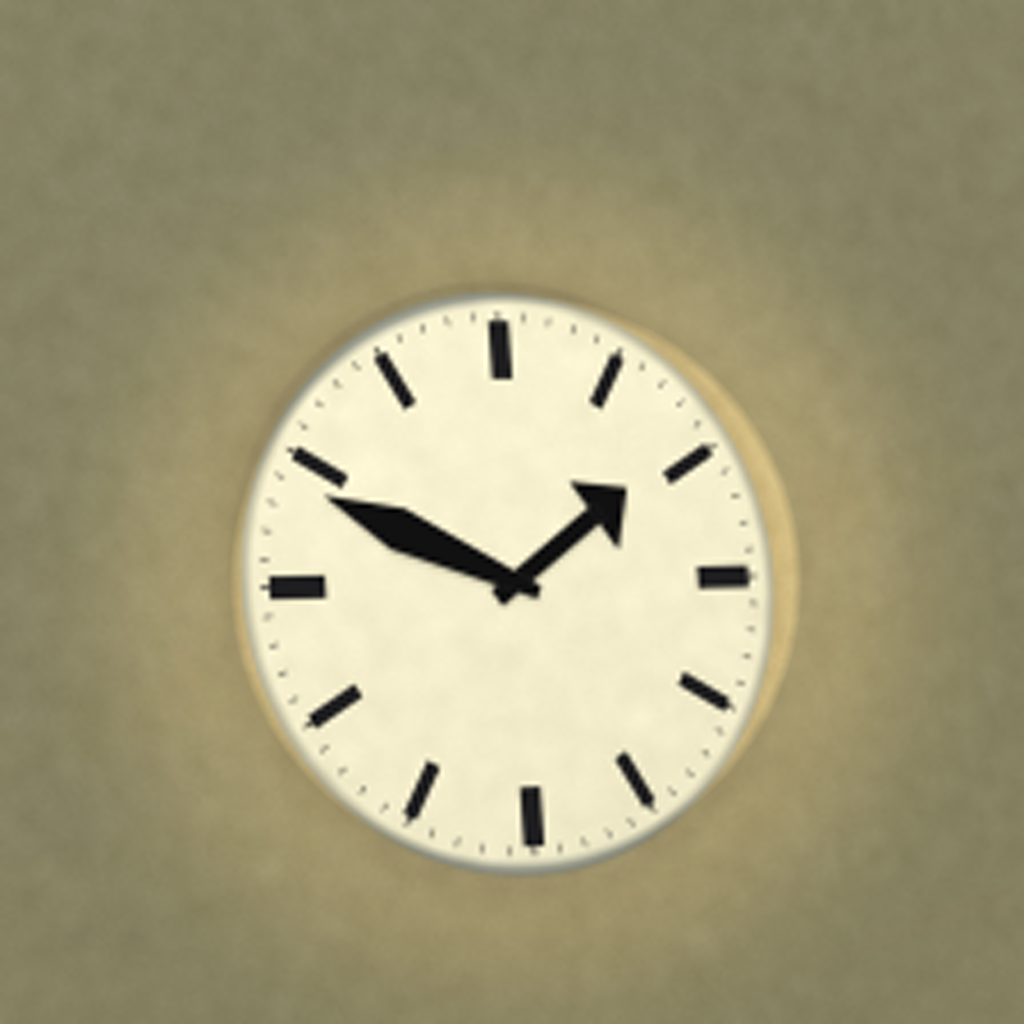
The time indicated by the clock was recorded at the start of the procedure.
1:49
